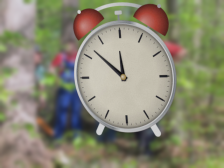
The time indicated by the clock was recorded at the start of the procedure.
11:52
